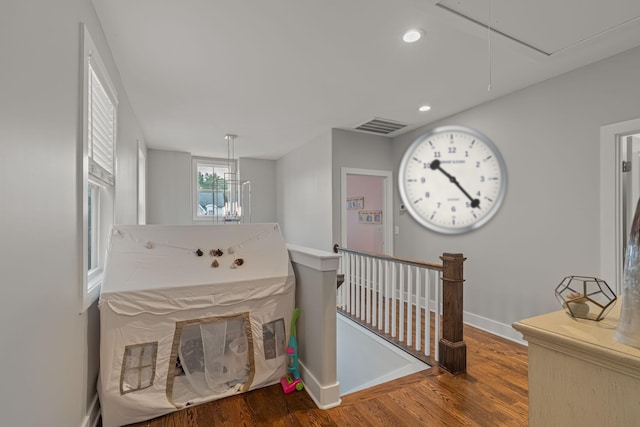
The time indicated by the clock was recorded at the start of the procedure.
10:23
